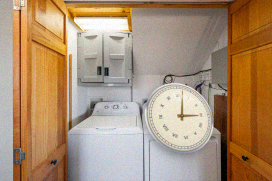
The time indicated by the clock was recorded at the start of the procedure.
3:02
